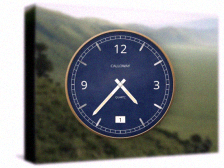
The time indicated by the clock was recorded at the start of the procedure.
4:37
